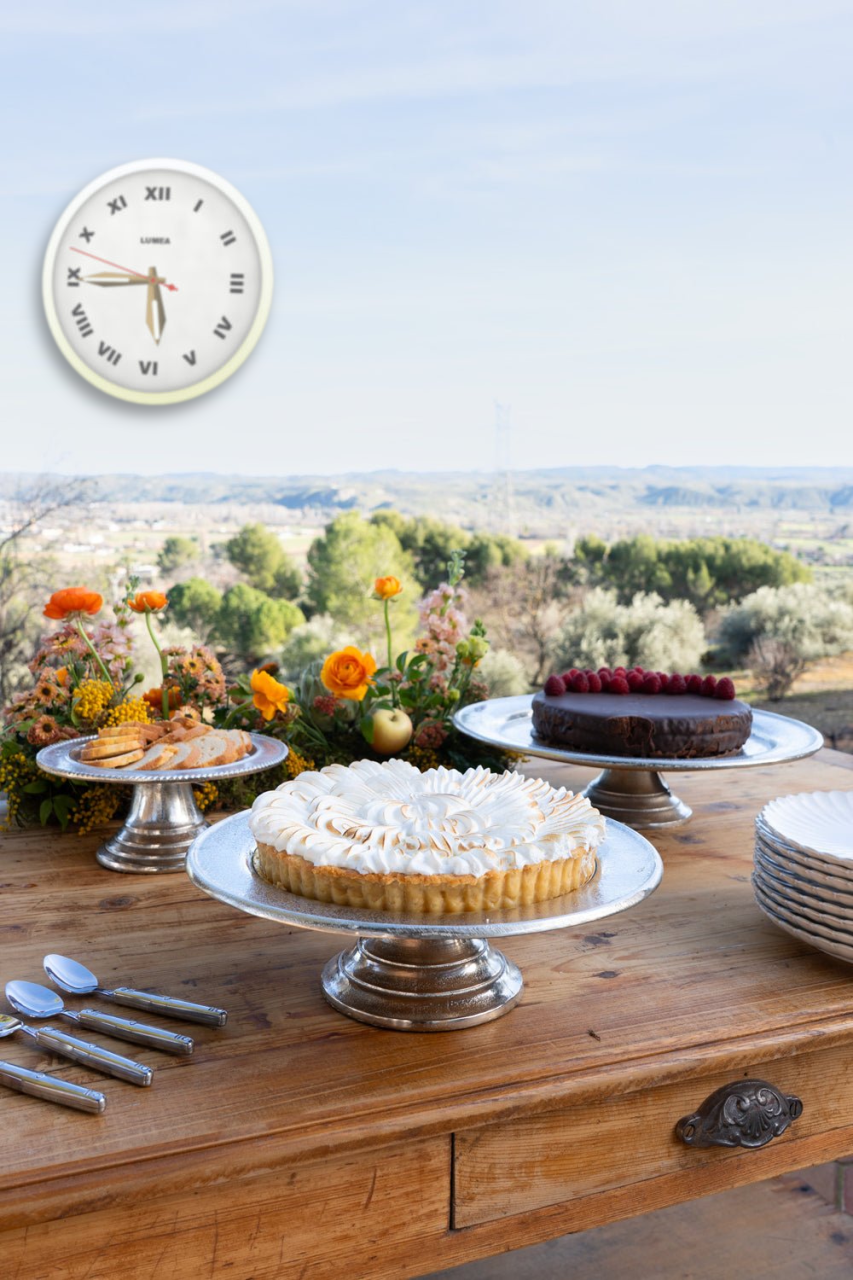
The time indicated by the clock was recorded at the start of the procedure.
5:44:48
